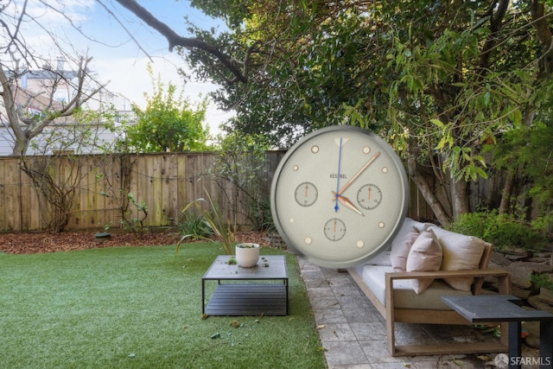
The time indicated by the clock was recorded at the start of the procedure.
4:07
